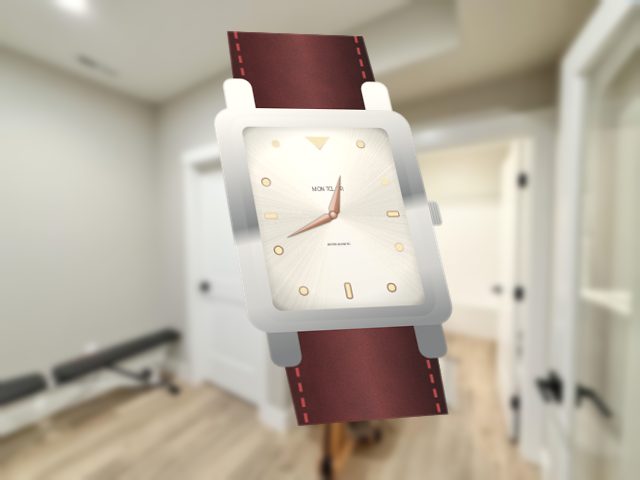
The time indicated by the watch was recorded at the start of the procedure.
12:41
